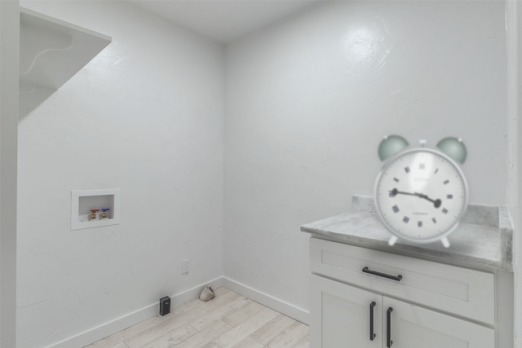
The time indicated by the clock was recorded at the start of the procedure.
3:46
